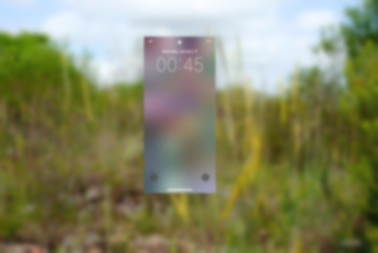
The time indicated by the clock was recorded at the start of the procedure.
0:45
